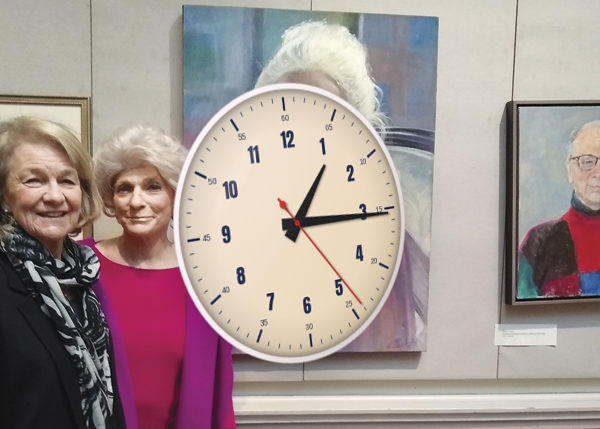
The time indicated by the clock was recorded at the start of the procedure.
1:15:24
